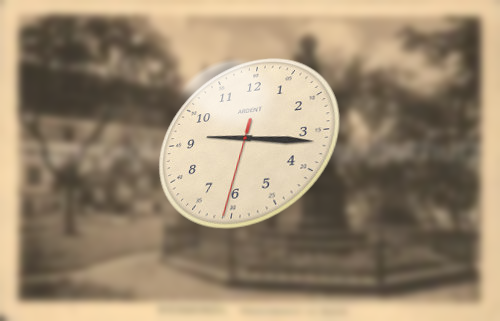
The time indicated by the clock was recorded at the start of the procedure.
9:16:31
